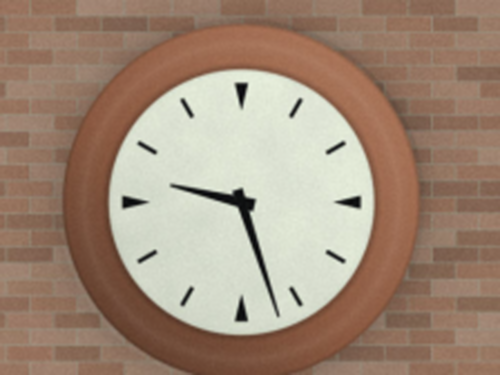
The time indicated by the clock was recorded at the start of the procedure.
9:27
